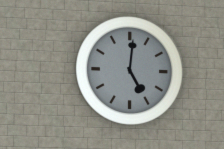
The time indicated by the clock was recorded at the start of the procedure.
5:01
